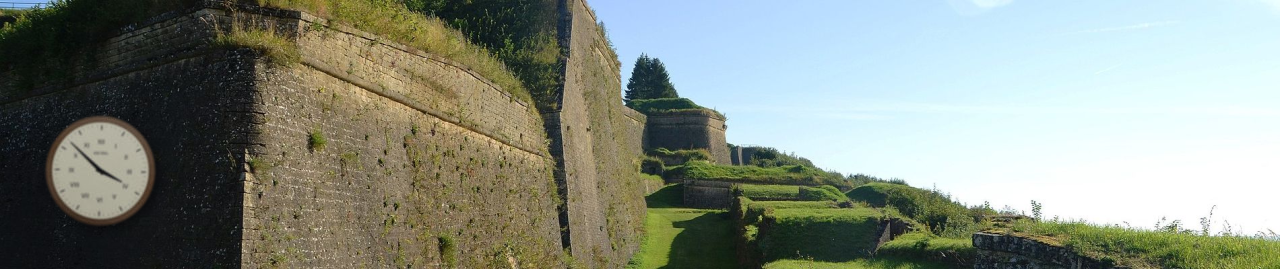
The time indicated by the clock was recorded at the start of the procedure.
3:52
